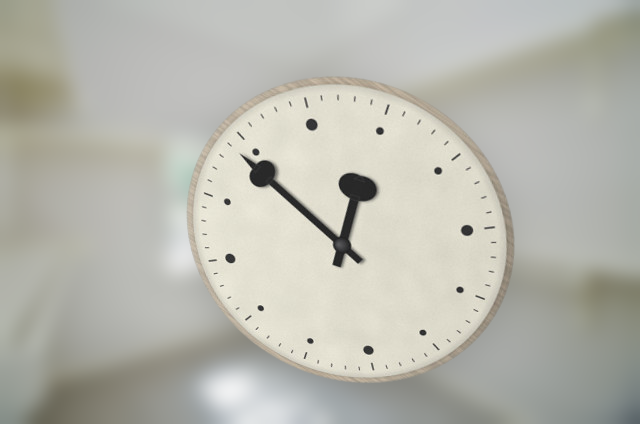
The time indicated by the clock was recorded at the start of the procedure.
12:54
